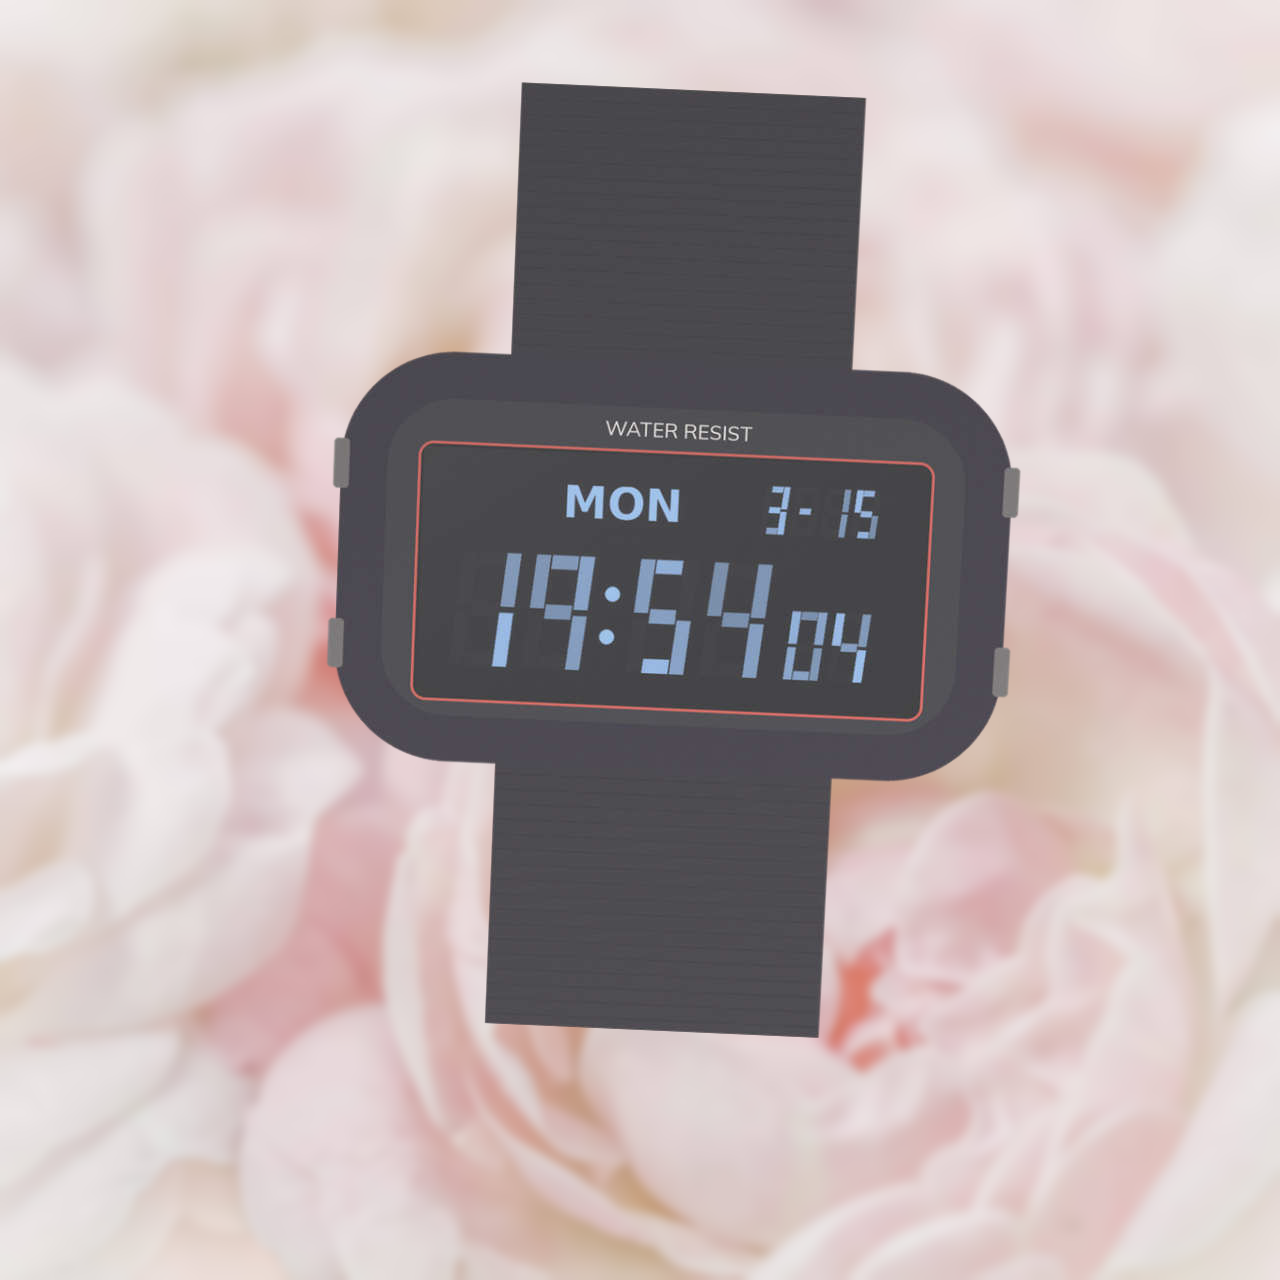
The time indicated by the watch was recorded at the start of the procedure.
19:54:04
